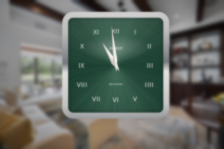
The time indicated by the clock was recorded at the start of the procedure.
10:59
